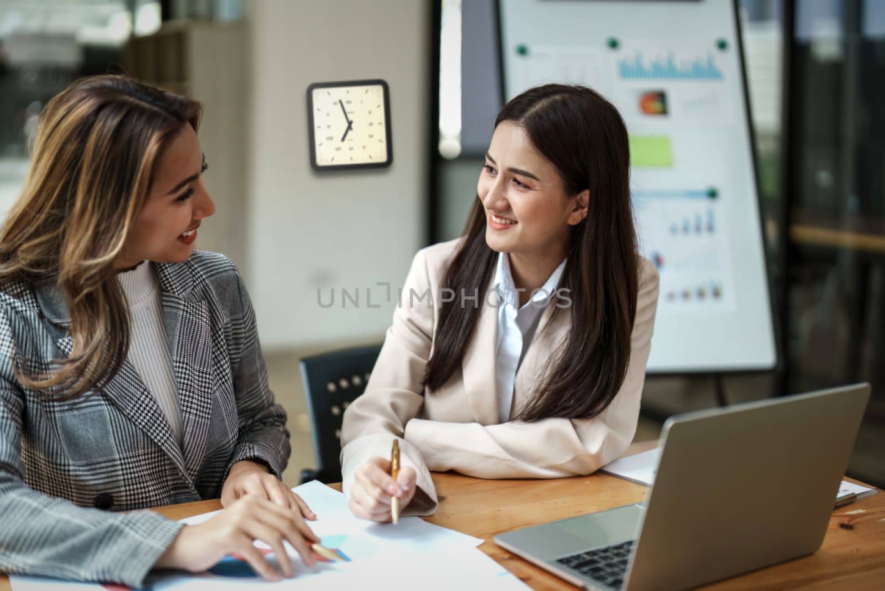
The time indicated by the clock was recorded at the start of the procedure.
6:57
